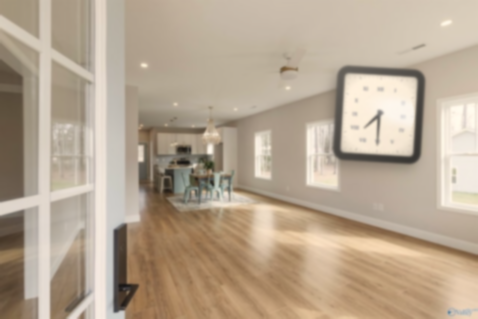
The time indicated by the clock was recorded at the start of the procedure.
7:30
